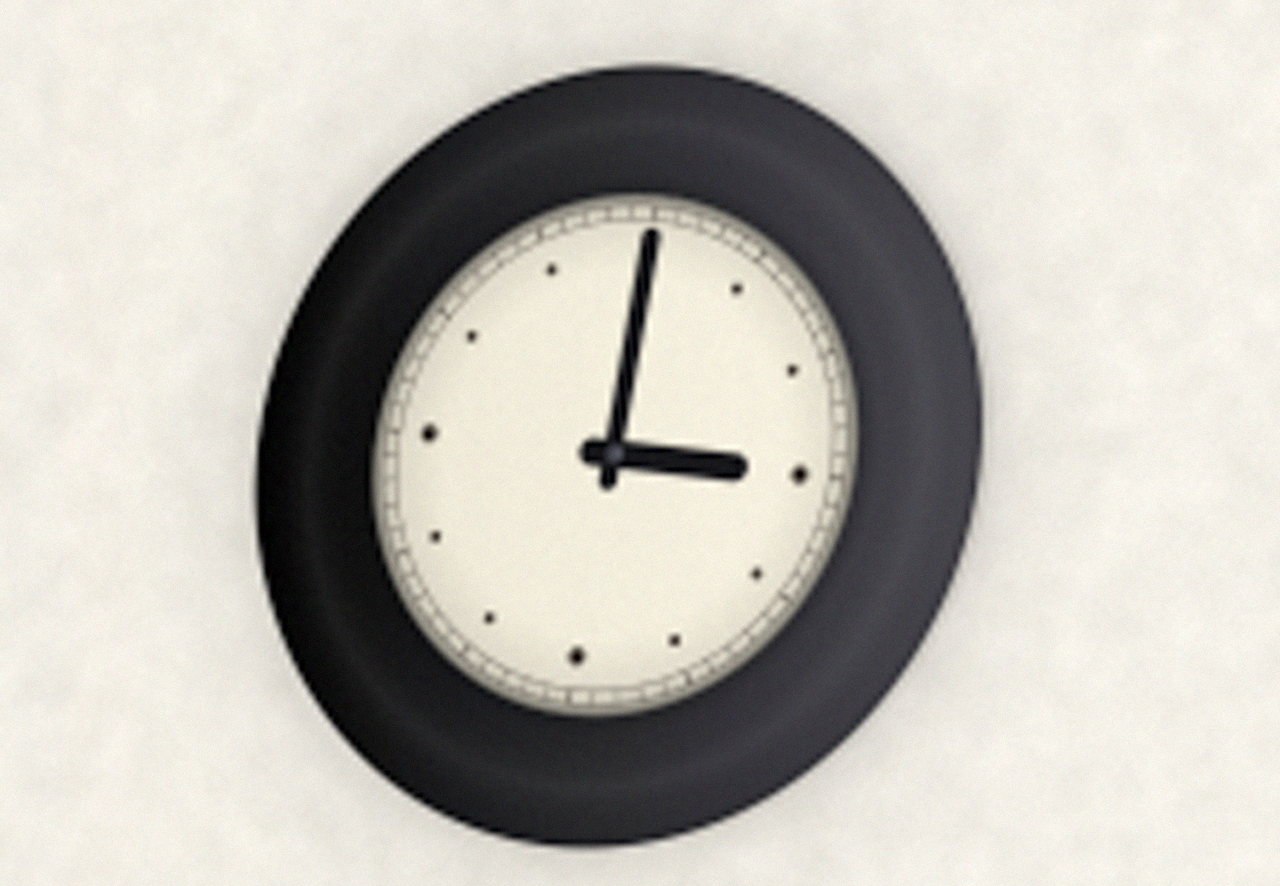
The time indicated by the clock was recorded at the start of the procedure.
3:00
